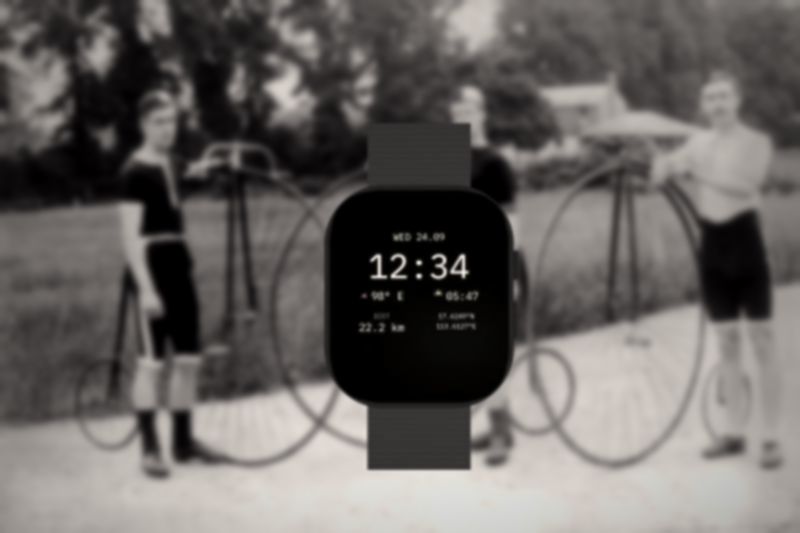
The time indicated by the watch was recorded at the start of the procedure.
12:34
